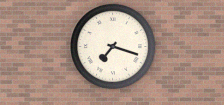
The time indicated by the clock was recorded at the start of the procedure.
7:18
